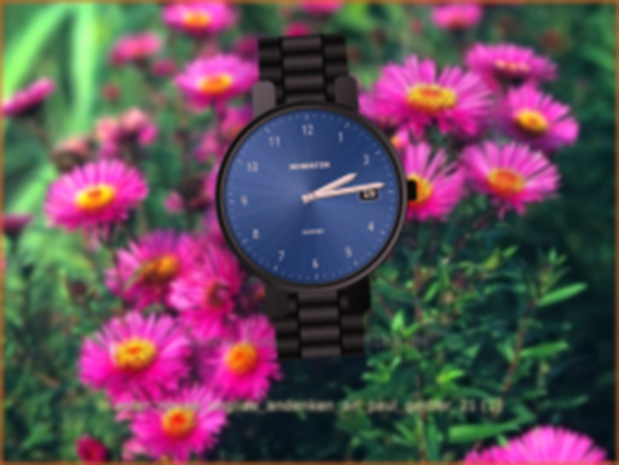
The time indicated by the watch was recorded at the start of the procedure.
2:14
